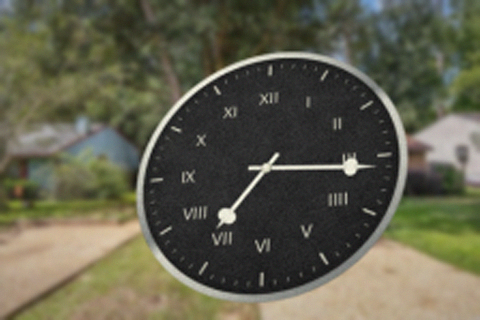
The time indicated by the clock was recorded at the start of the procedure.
7:16
